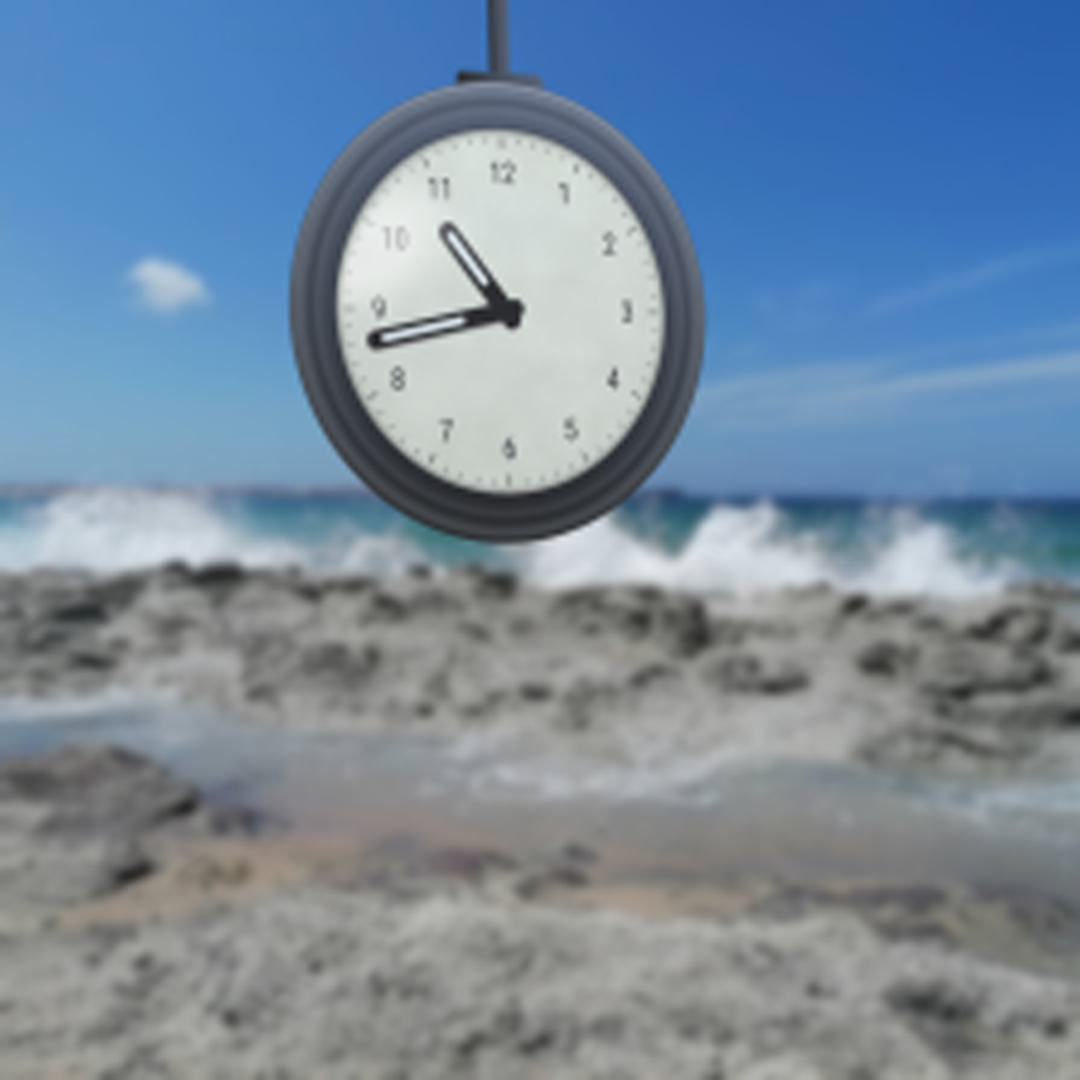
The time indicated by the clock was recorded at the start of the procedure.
10:43
